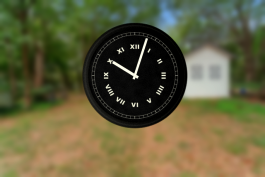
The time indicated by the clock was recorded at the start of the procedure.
10:03
